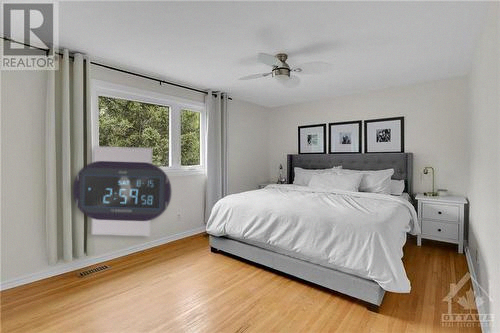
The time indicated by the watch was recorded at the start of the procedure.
2:59
